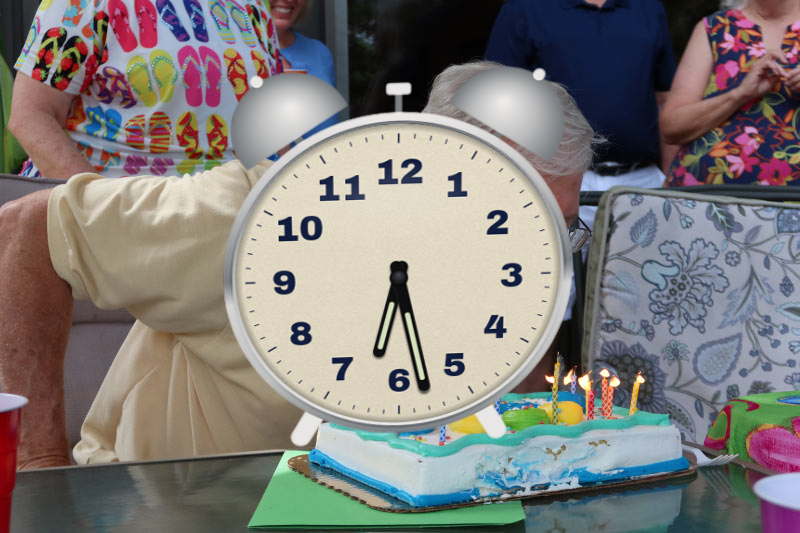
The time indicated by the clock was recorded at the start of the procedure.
6:28
